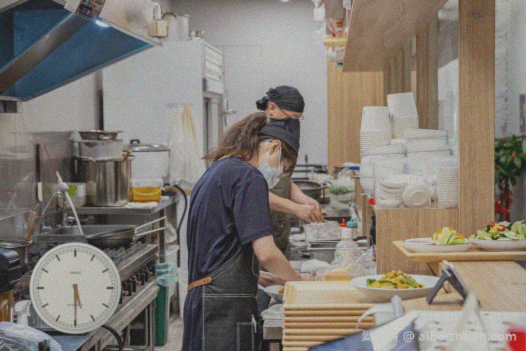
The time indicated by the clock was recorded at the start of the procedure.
5:30
